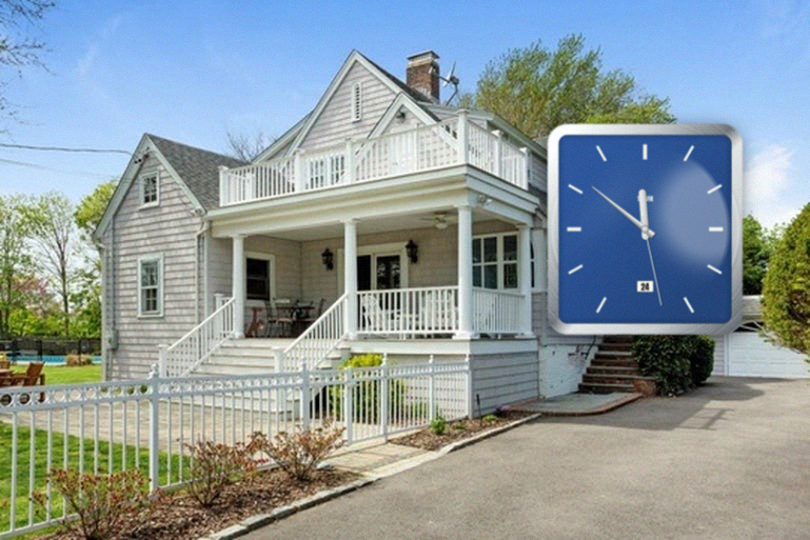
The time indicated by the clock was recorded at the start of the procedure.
11:51:28
